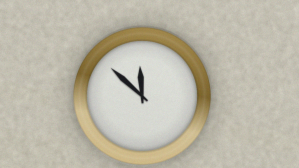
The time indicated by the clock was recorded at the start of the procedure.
11:52
